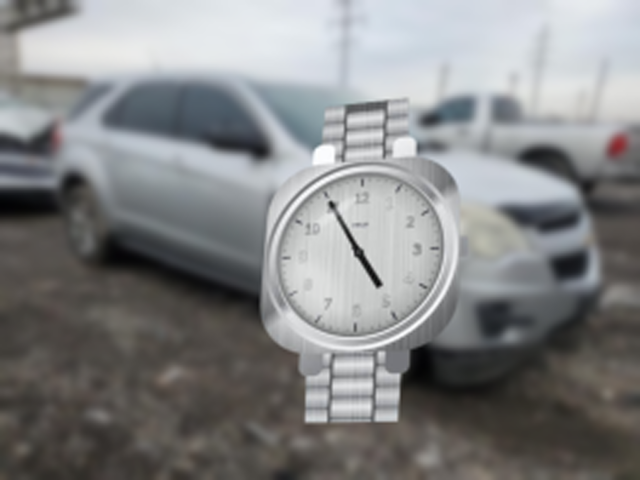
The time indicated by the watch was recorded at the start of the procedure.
4:55
